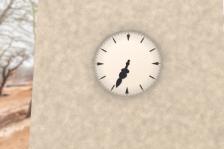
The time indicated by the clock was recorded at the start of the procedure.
6:34
